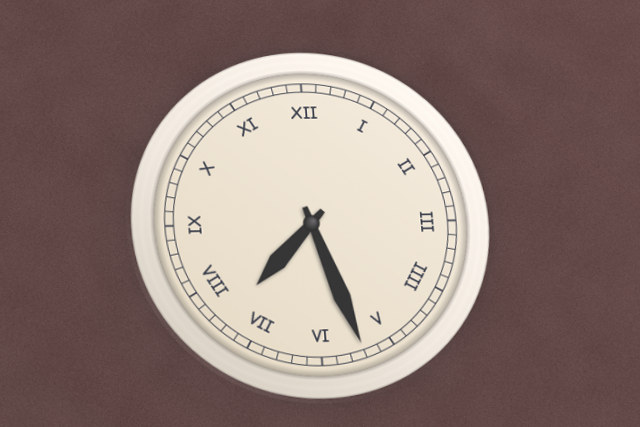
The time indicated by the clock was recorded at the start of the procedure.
7:27
